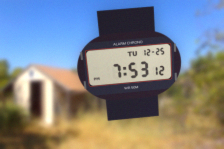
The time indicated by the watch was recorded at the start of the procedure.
7:53:12
